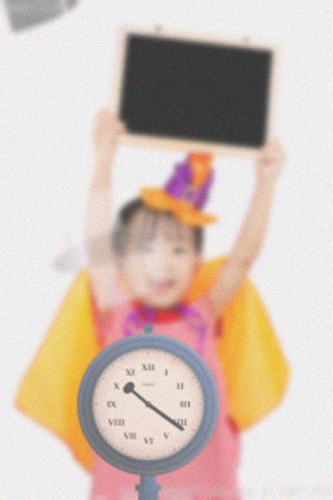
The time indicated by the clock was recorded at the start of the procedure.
10:21
